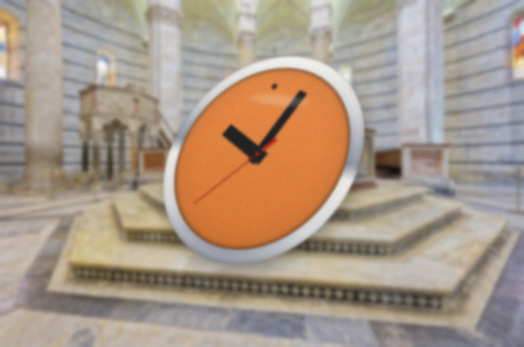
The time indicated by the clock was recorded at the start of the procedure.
10:04:38
